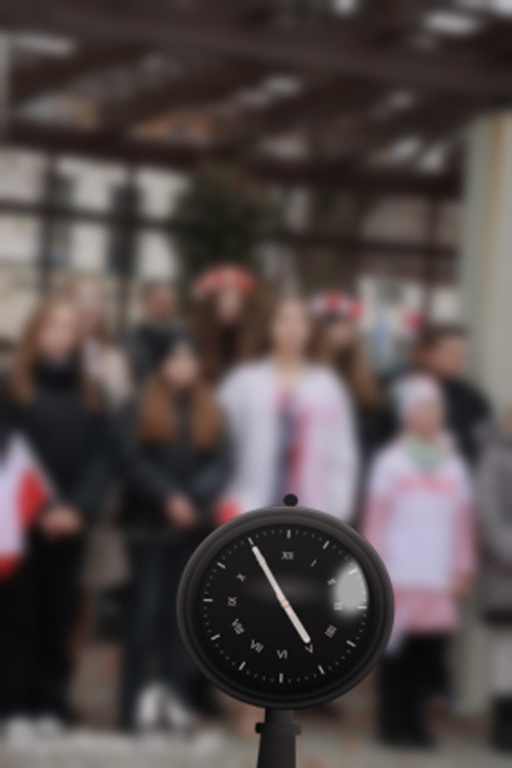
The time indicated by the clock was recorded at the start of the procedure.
4:55
